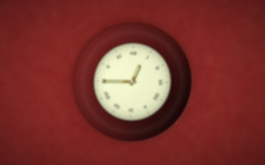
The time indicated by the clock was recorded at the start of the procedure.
12:45
